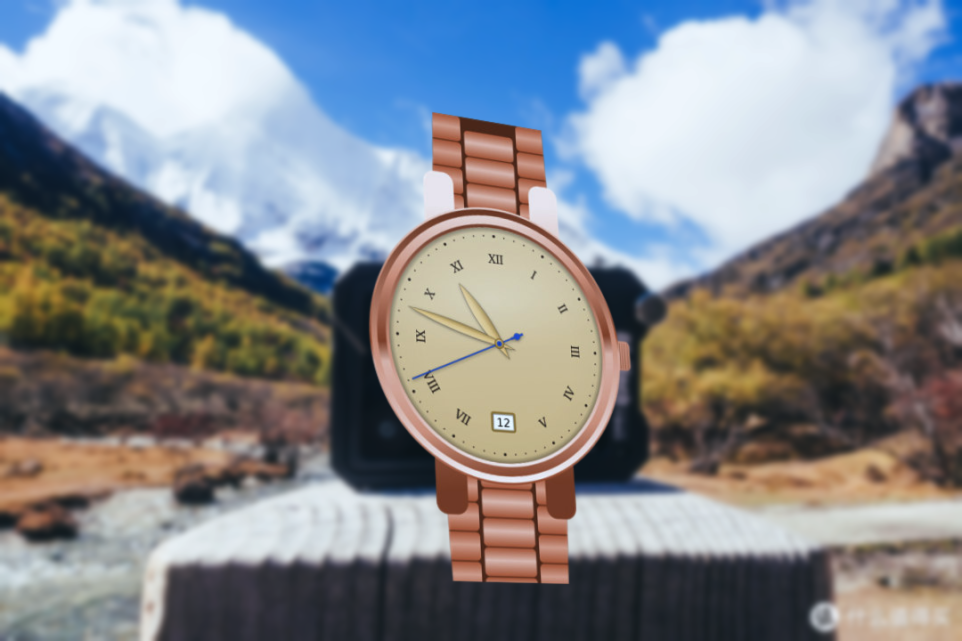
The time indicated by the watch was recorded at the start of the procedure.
10:47:41
